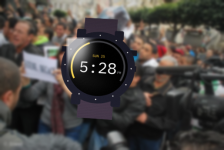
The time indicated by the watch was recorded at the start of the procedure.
5:28
